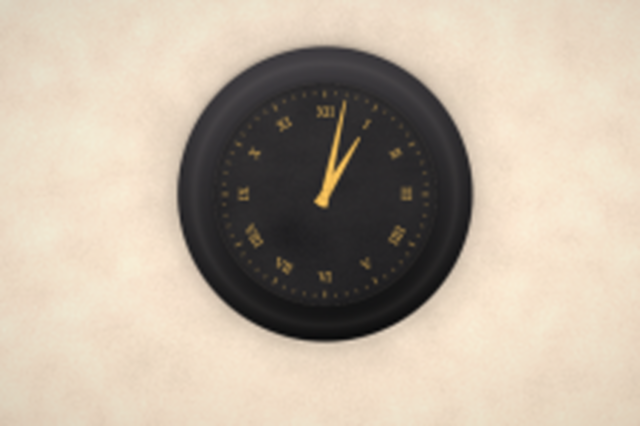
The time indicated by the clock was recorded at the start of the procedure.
1:02
